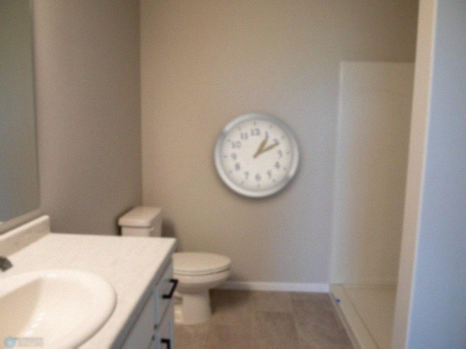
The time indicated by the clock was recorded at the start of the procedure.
1:11
